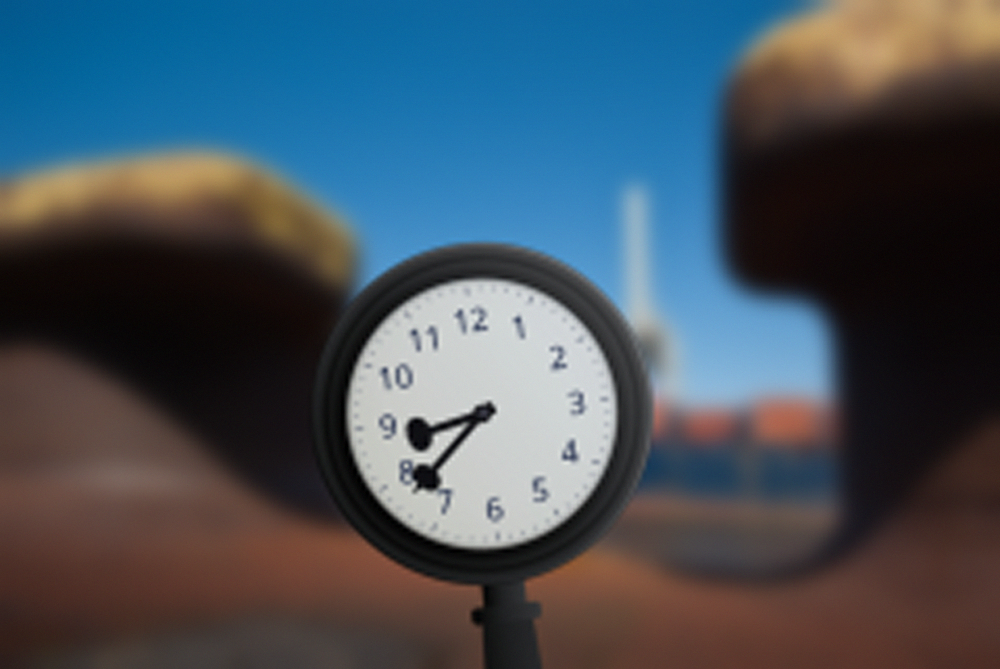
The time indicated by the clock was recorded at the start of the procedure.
8:38
